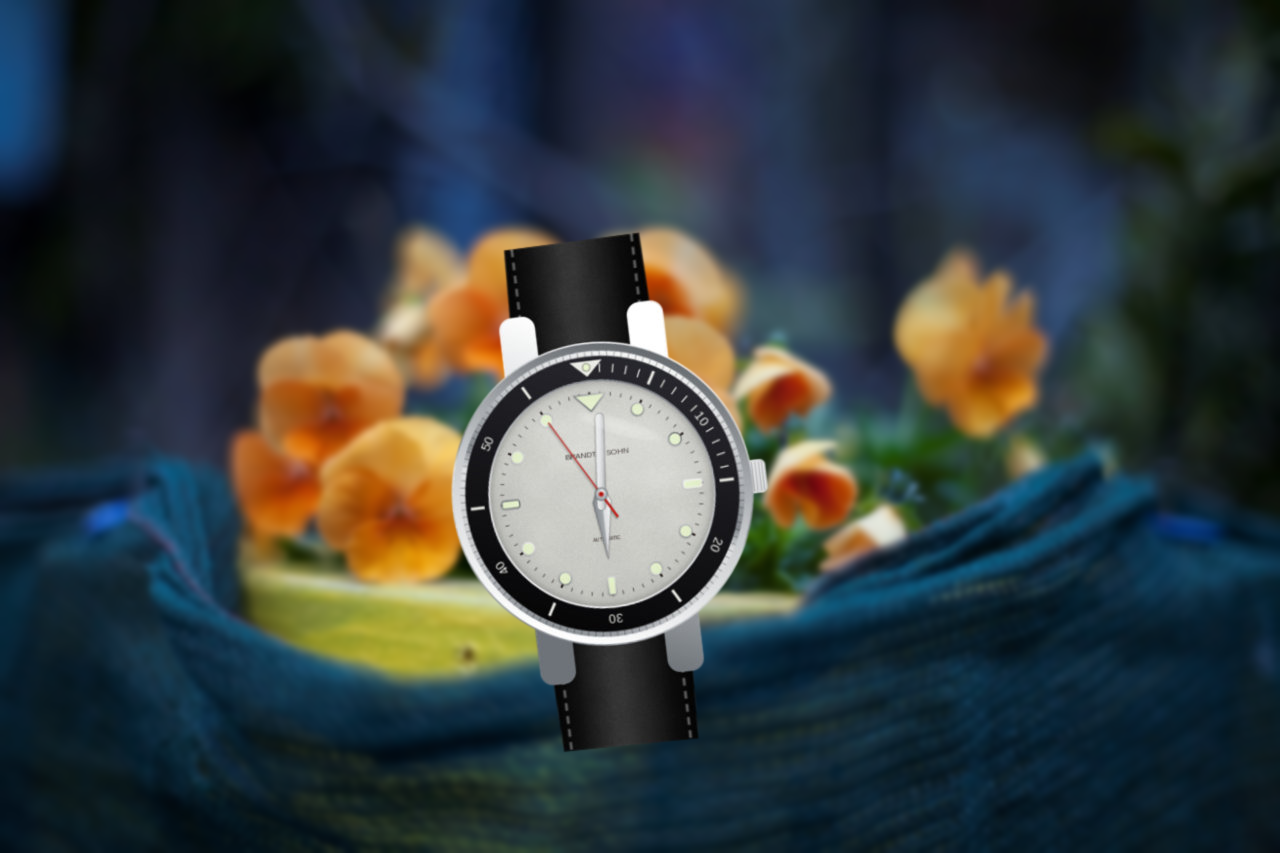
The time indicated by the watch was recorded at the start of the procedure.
6:00:55
